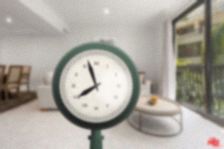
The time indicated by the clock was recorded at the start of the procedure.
7:57
